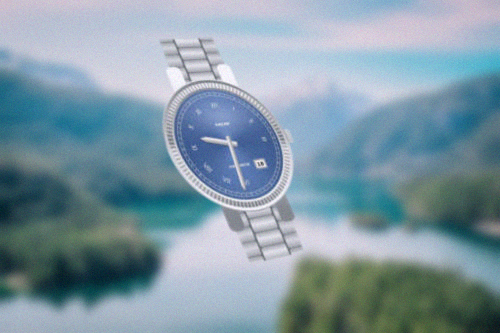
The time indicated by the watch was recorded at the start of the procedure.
9:31
